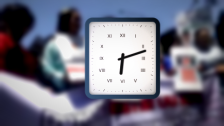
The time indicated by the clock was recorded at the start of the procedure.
6:12
